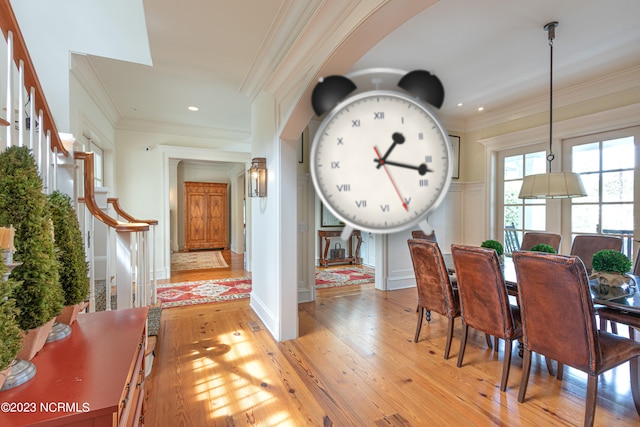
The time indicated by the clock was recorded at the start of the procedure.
1:17:26
